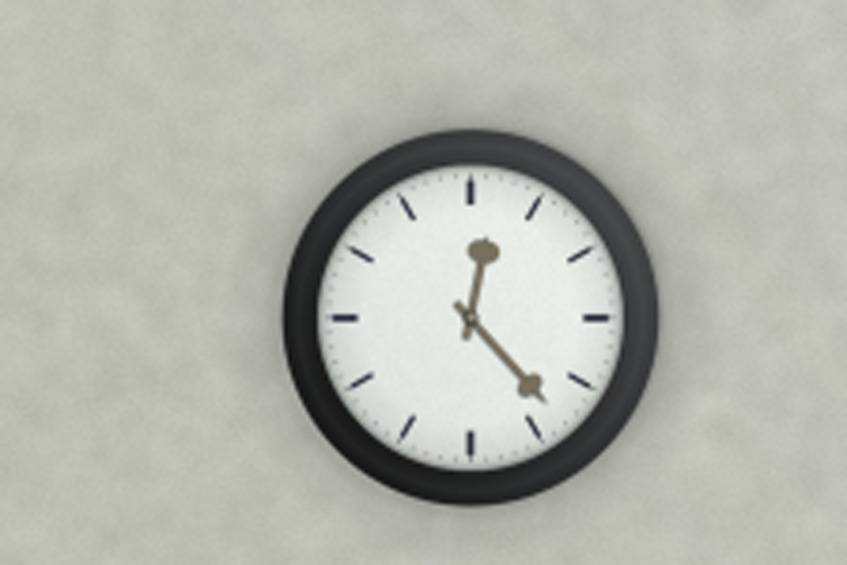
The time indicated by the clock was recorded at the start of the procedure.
12:23
